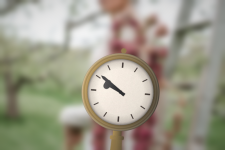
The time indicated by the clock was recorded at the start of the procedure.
9:51
